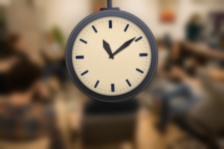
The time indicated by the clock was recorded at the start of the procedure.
11:09
